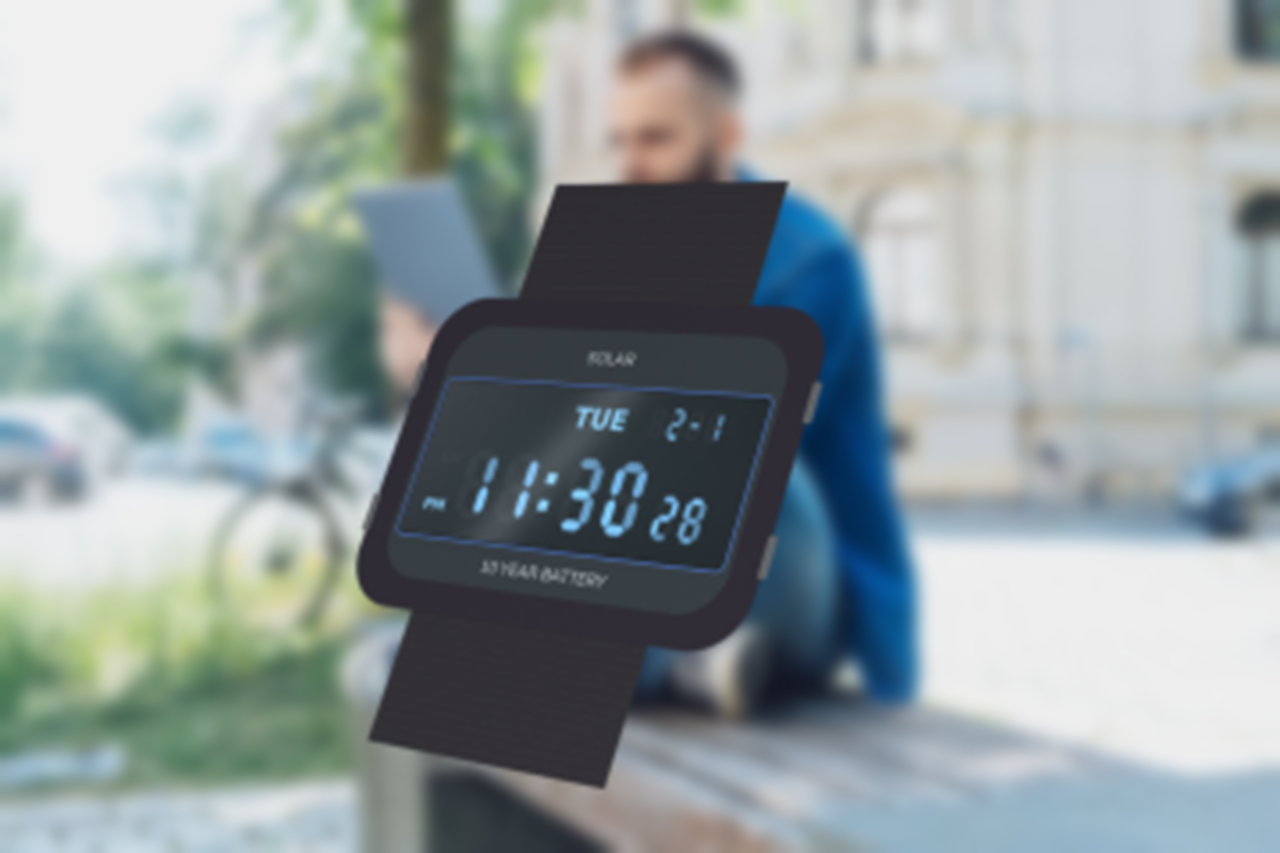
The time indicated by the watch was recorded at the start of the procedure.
11:30:28
